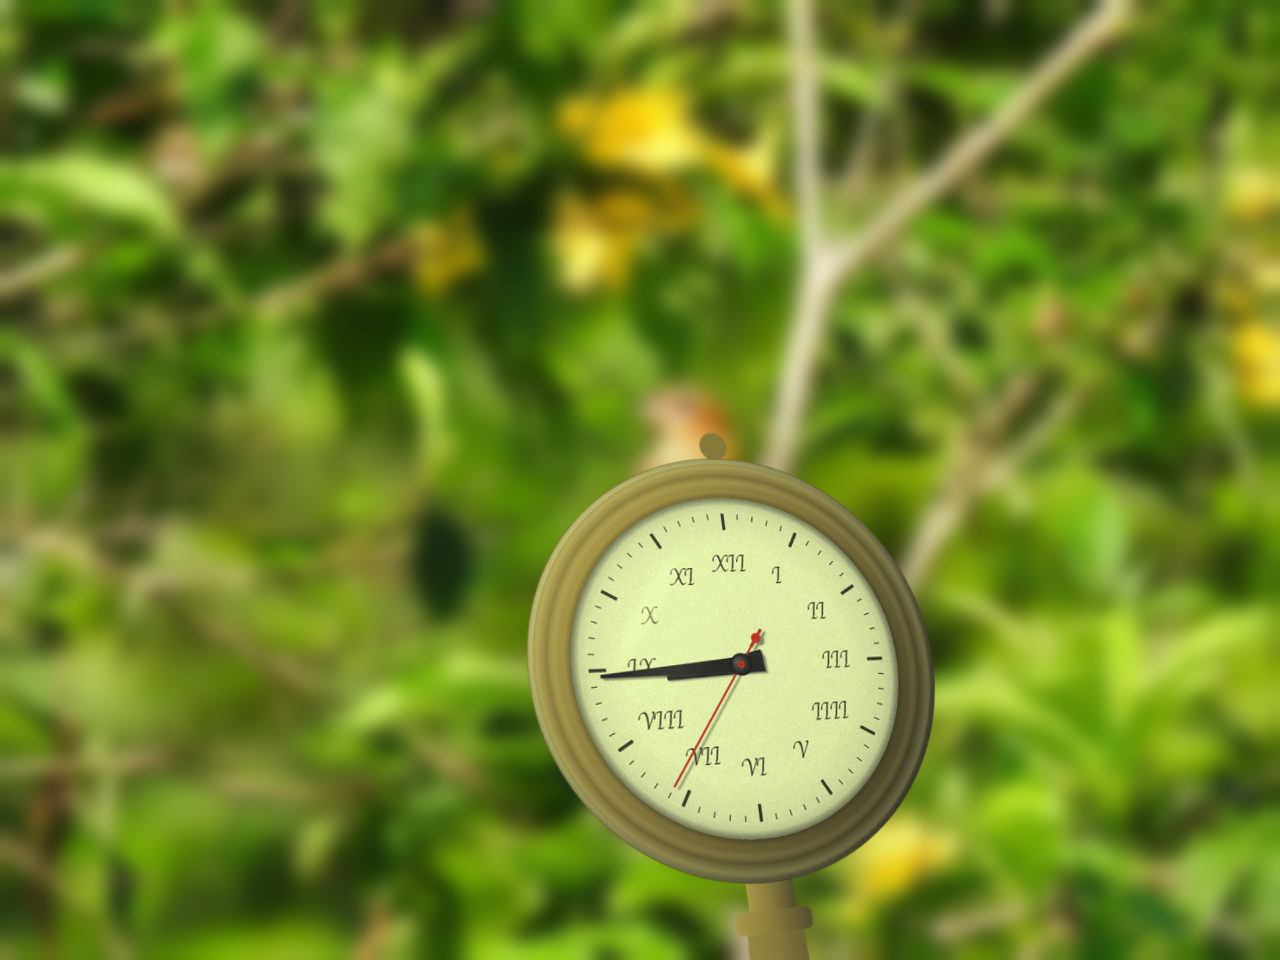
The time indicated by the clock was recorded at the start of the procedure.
8:44:36
